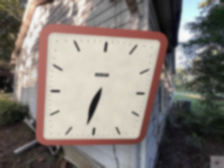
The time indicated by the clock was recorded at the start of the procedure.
6:32
